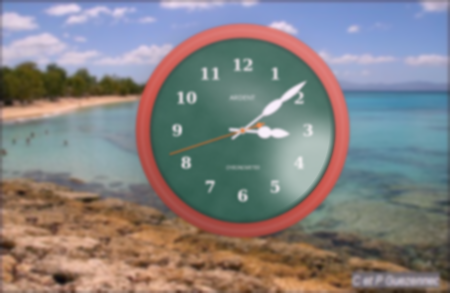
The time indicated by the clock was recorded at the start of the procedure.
3:08:42
